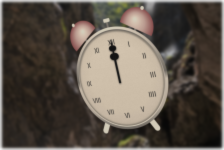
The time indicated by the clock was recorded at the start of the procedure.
12:00
